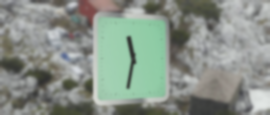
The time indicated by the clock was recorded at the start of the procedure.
11:32
